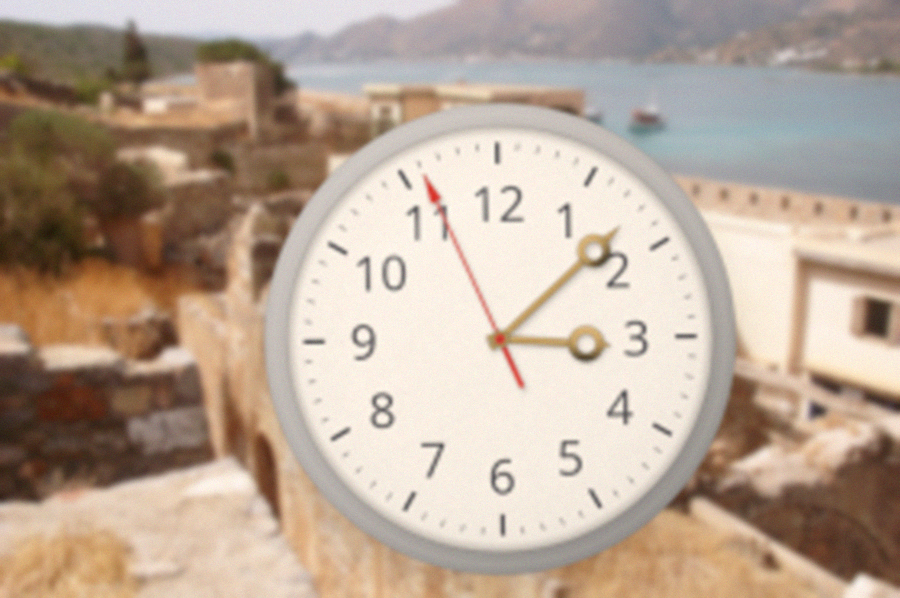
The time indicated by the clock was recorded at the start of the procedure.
3:07:56
